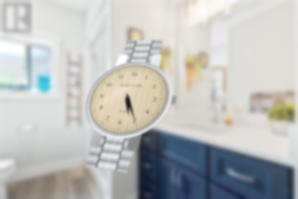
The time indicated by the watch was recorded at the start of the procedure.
5:25
